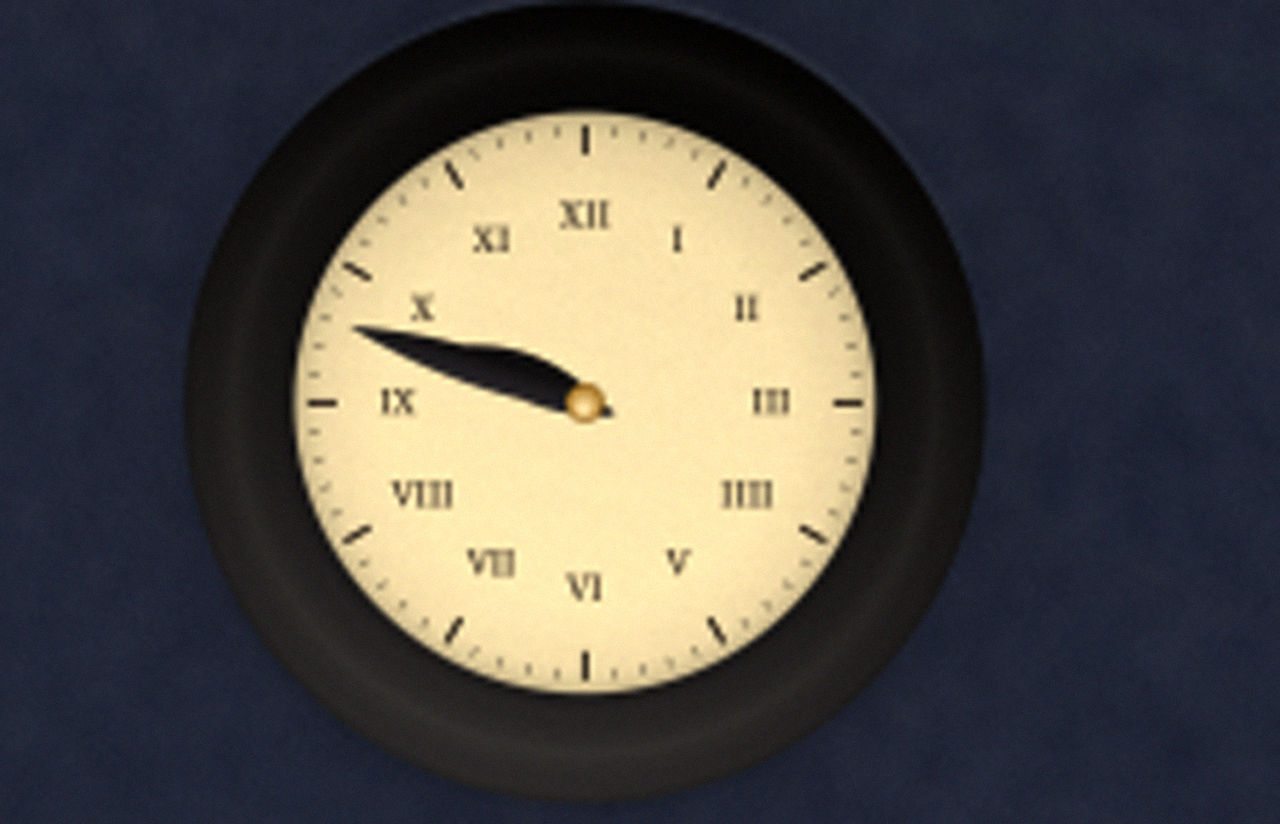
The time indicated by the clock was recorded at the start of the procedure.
9:48
